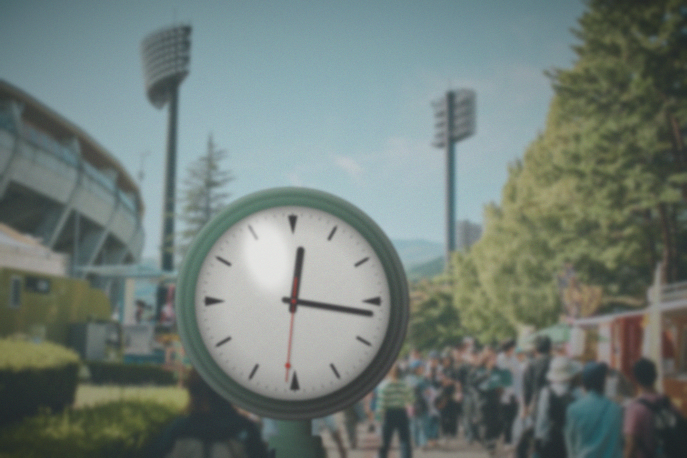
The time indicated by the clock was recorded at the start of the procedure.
12:16:31
